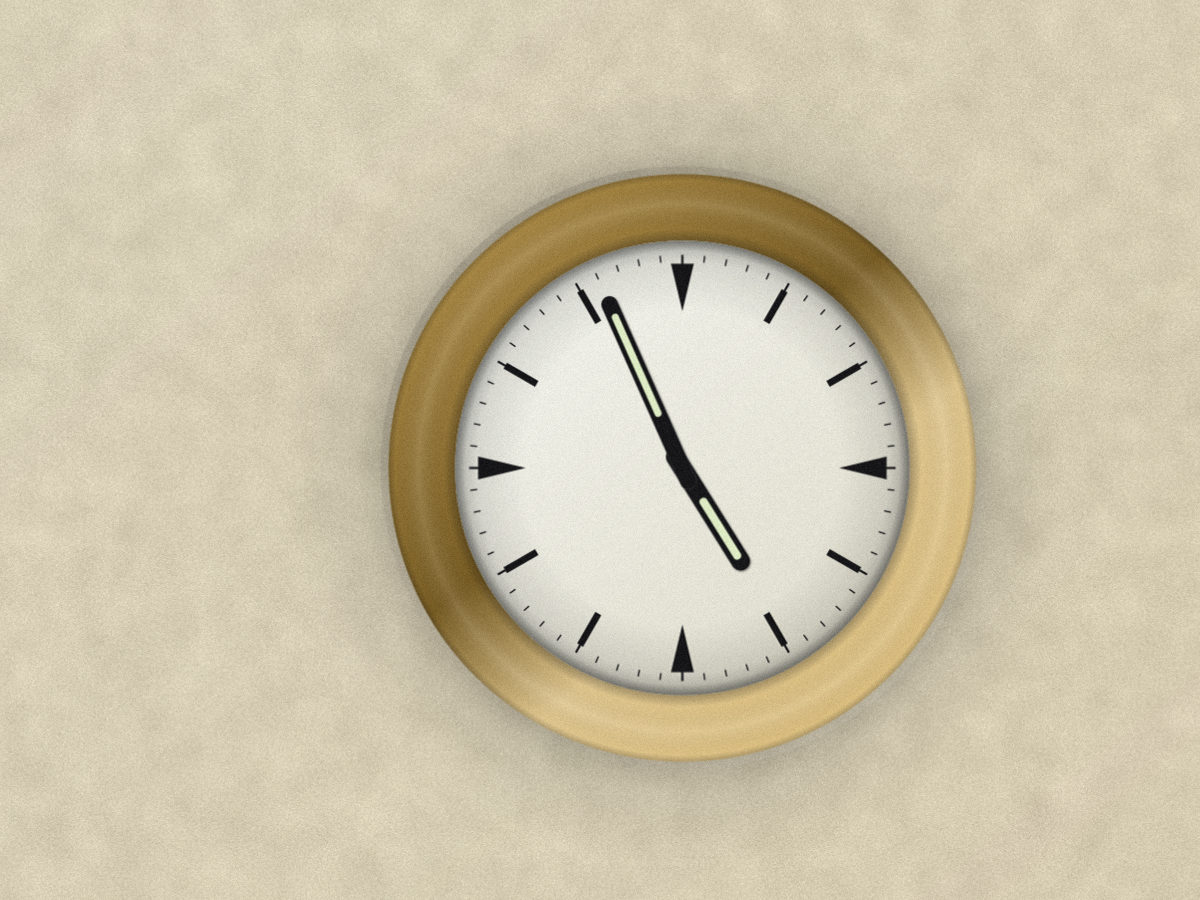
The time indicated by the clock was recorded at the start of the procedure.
4:56
